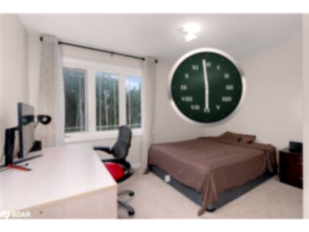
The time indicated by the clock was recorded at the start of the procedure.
5:59
